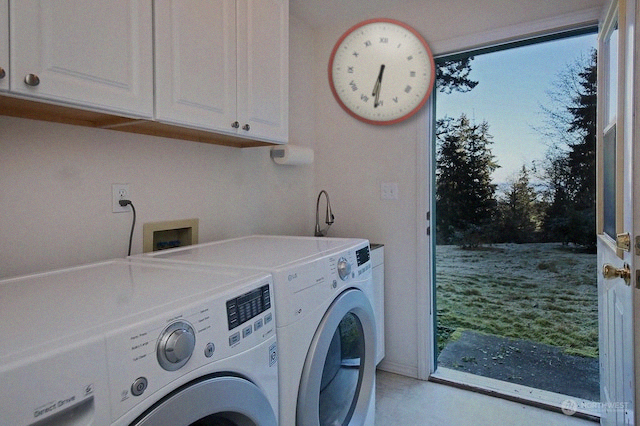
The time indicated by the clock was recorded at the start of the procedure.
6:31
